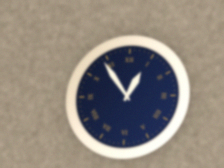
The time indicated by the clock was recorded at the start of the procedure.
12:54
